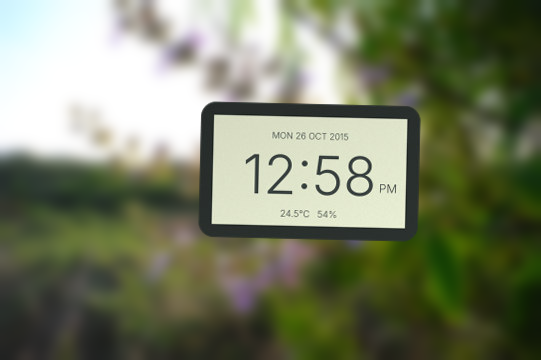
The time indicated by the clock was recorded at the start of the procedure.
12:58
